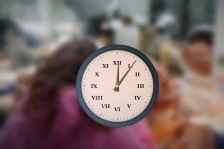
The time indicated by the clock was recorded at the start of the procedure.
12:06
